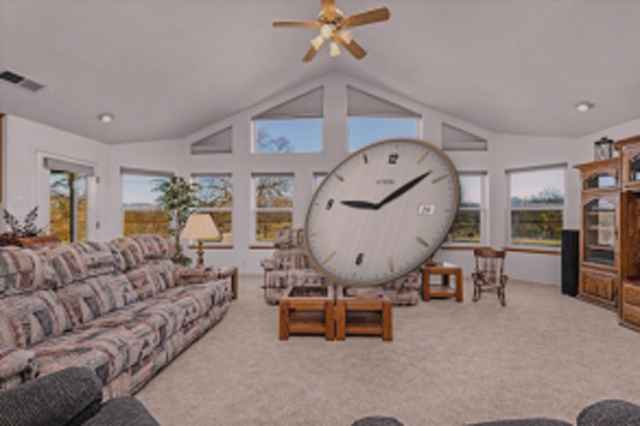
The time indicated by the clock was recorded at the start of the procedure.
9:08
